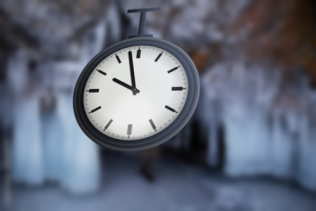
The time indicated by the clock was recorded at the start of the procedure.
9:58
